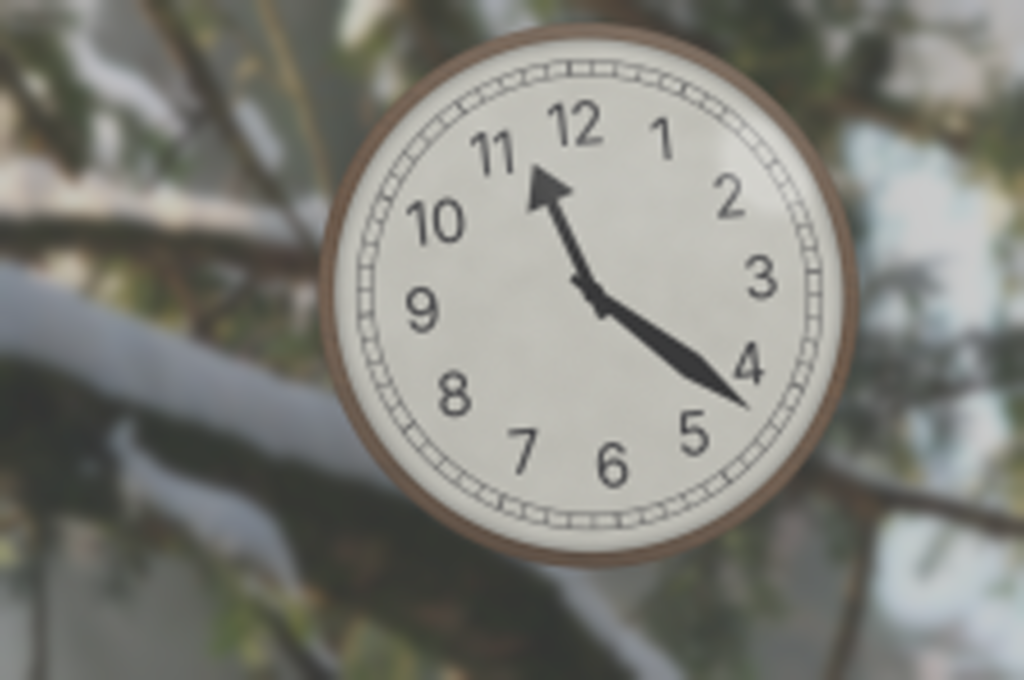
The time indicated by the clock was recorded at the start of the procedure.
11:22
